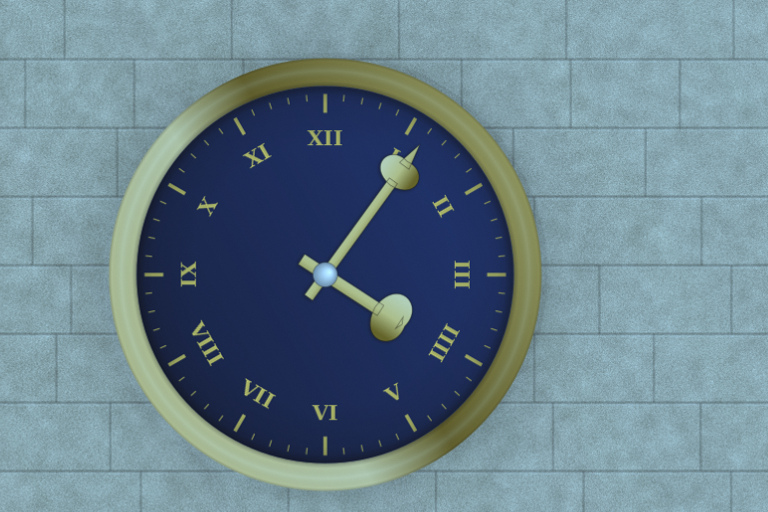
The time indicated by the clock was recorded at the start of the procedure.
4:06
